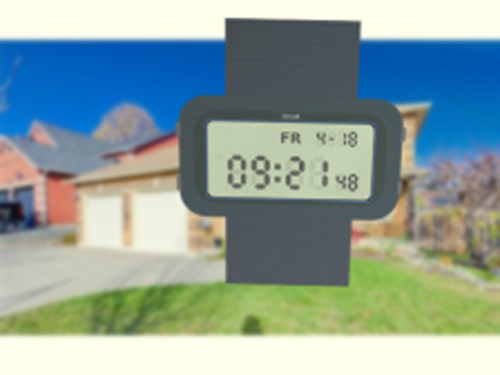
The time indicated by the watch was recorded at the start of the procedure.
9:21:48
